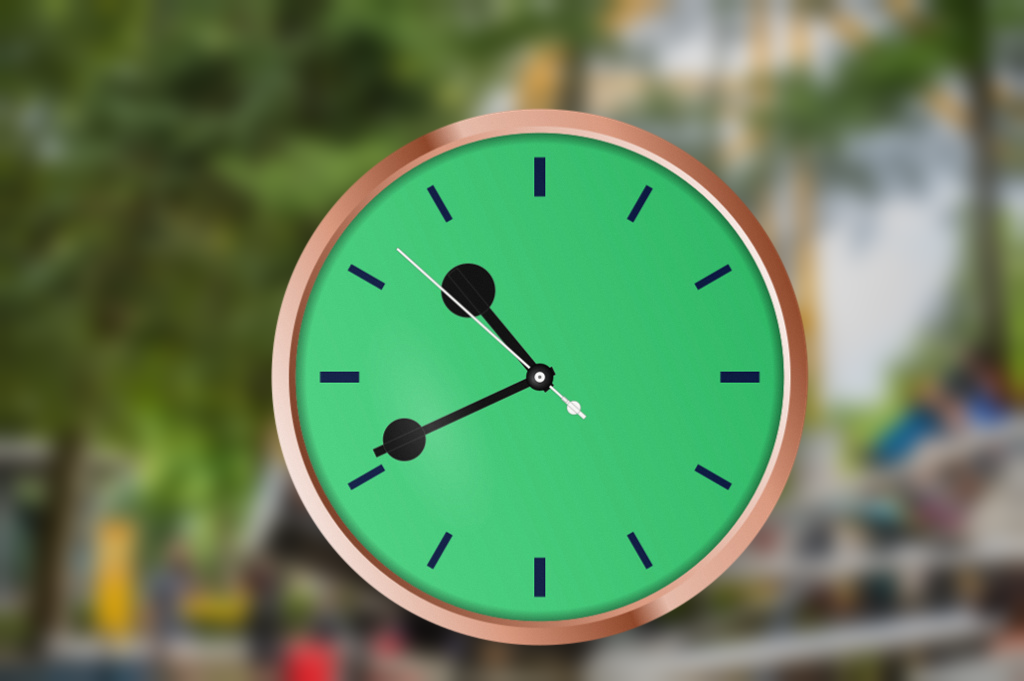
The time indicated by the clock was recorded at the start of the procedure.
10:40:52
